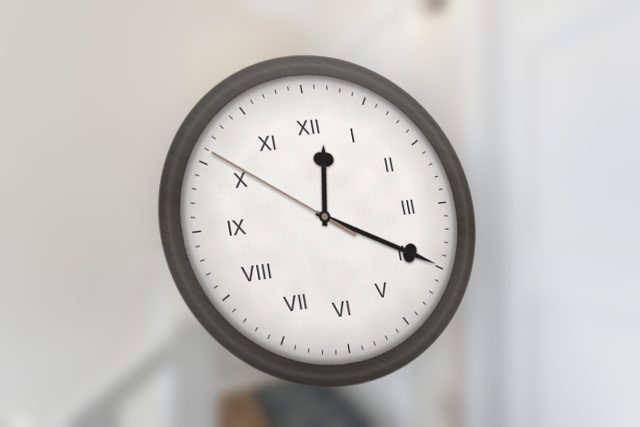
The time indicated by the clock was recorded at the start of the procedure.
12:19:51
